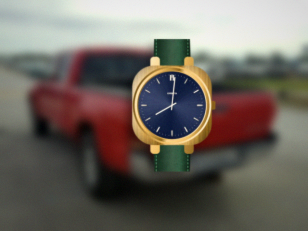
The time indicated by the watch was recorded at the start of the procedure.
8:01
